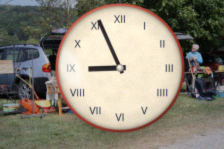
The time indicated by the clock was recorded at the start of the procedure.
8:56
